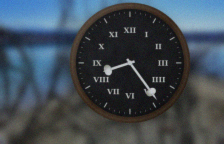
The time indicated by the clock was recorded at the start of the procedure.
8:24
